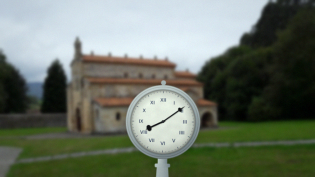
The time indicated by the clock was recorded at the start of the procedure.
8:09
